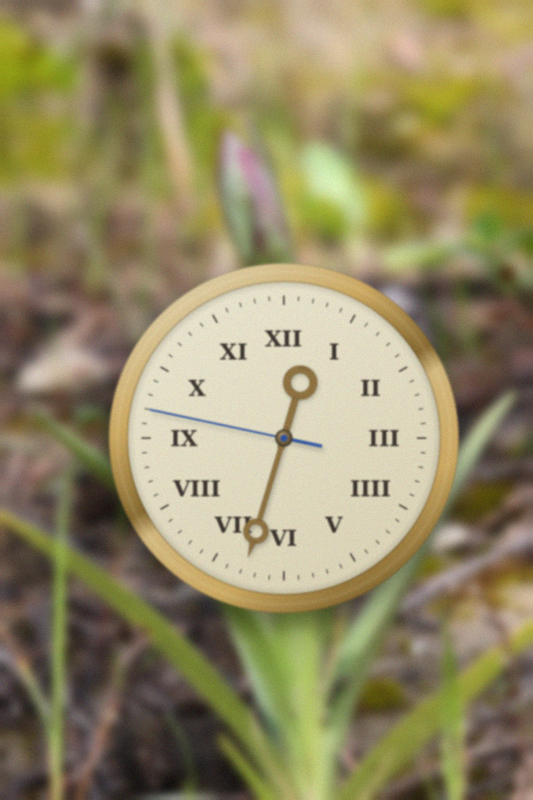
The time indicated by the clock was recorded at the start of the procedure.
12:32:47
